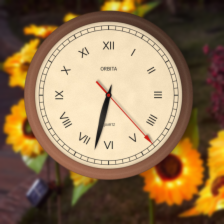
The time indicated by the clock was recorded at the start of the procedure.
6:32:23
